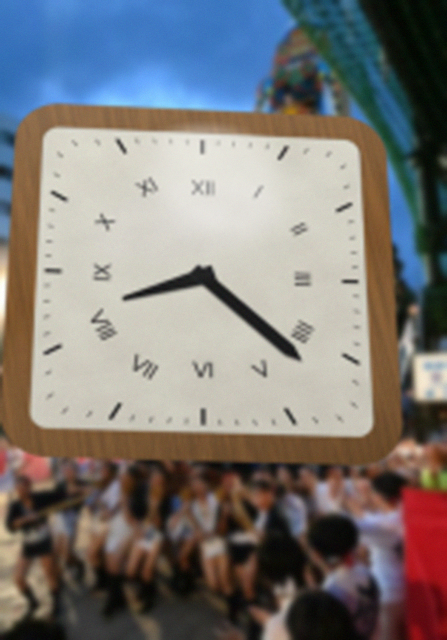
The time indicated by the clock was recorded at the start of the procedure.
8:22
